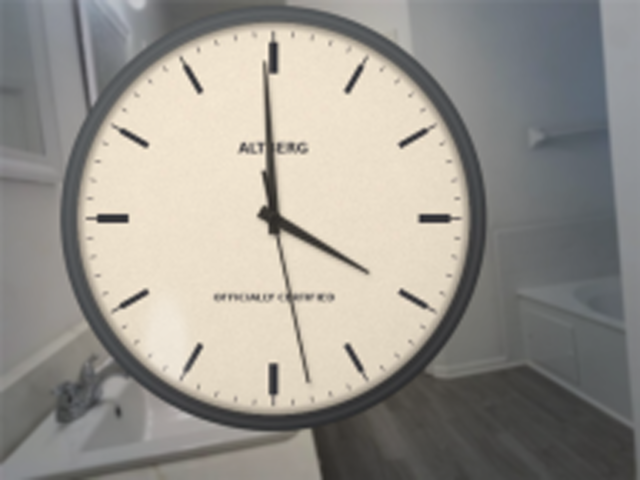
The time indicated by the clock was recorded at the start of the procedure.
3:59:28
